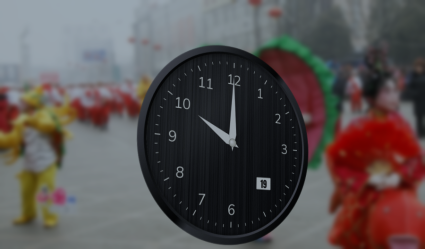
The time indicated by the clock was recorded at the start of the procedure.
10:00
